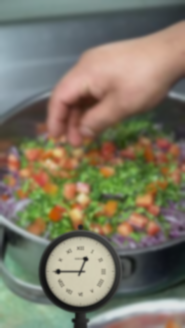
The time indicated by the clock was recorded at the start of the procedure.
12:45
